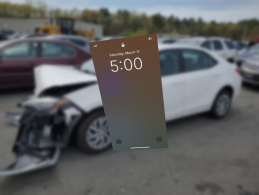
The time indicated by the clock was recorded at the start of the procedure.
5:00
